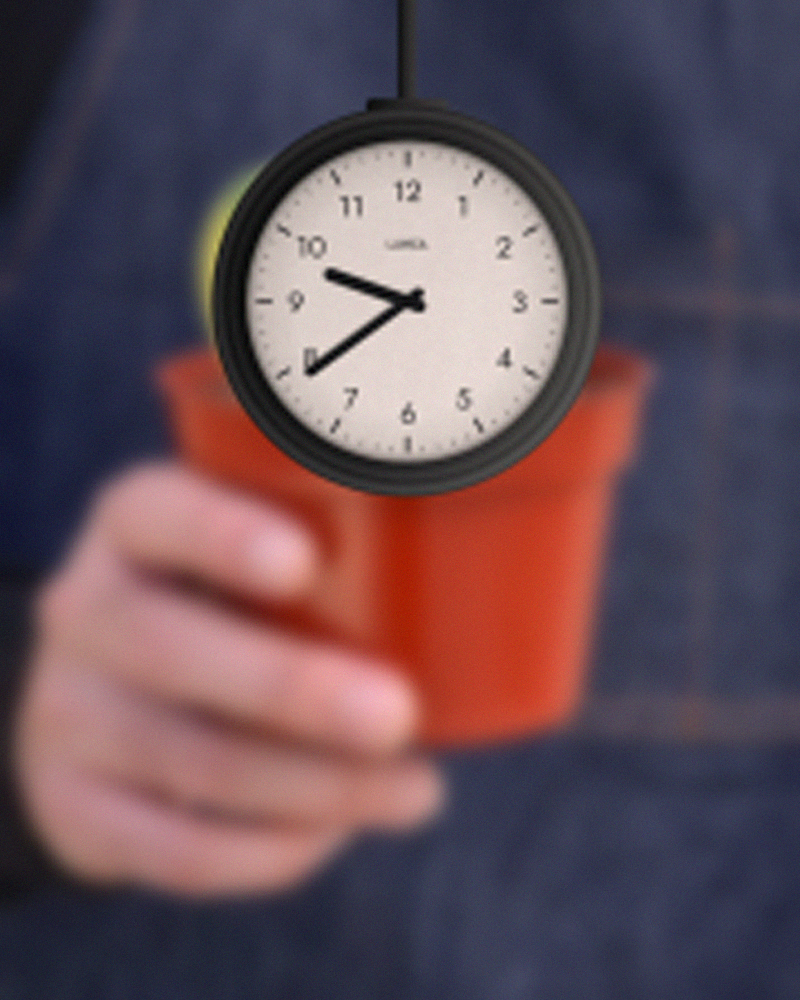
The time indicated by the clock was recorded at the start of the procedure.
9:39
